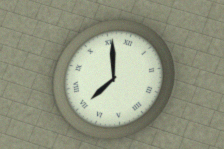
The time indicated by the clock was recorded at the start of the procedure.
6:56
